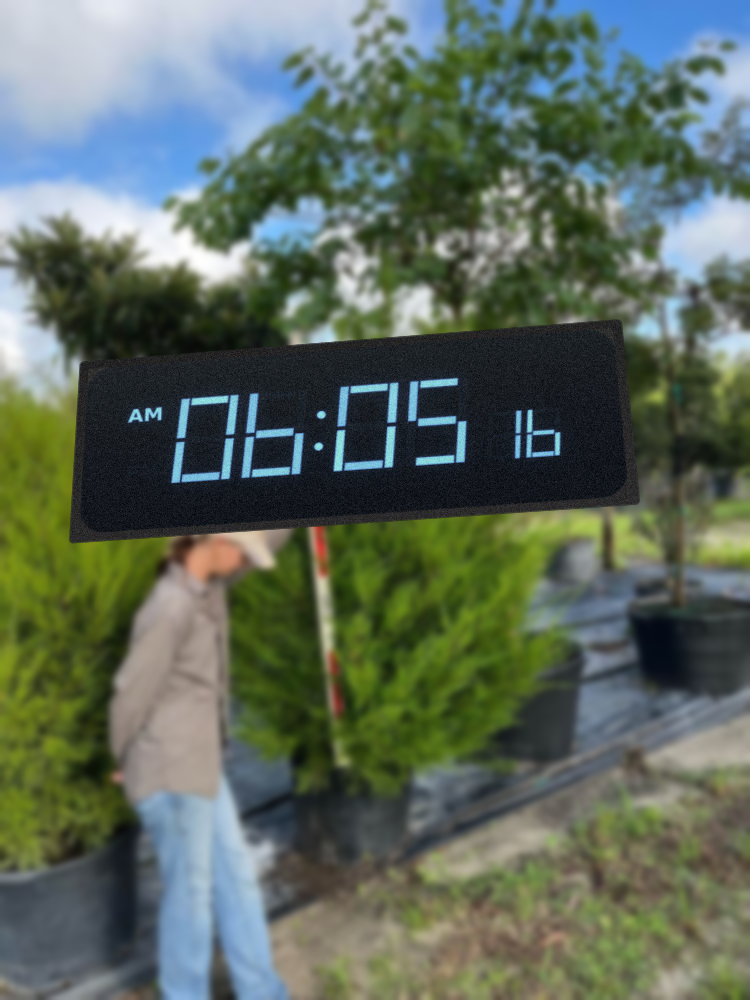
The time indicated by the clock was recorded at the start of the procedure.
6:05:16
